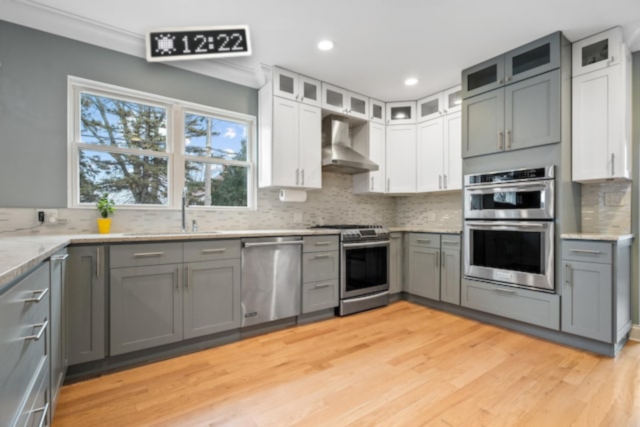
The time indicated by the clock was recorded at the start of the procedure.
12:22
